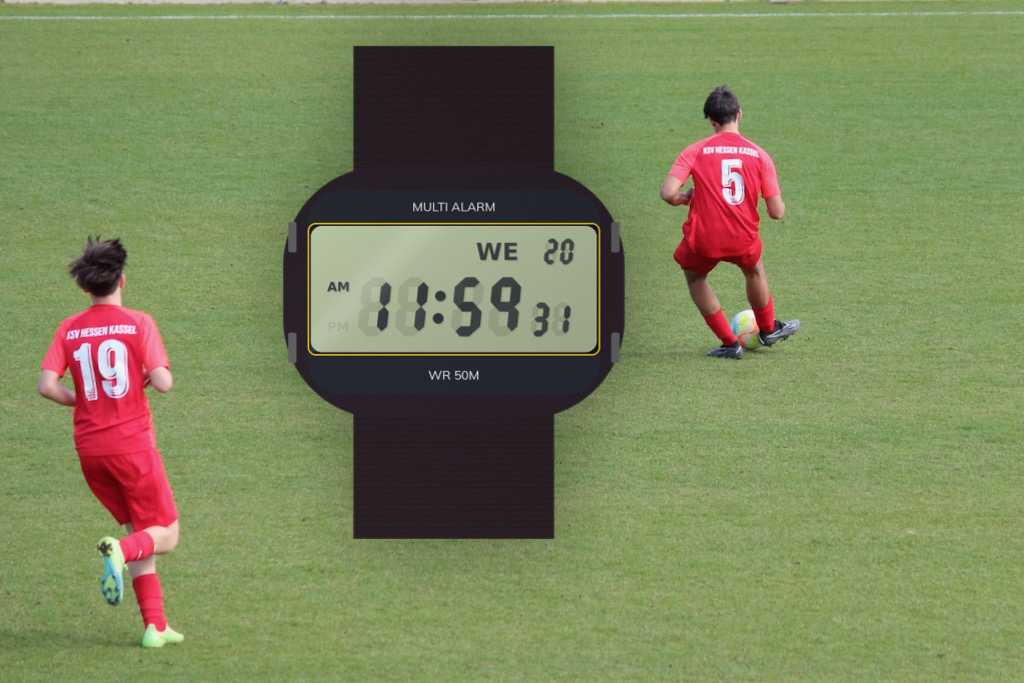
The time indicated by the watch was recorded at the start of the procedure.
11:59:31
